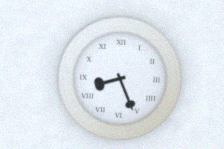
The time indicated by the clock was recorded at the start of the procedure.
8:26
